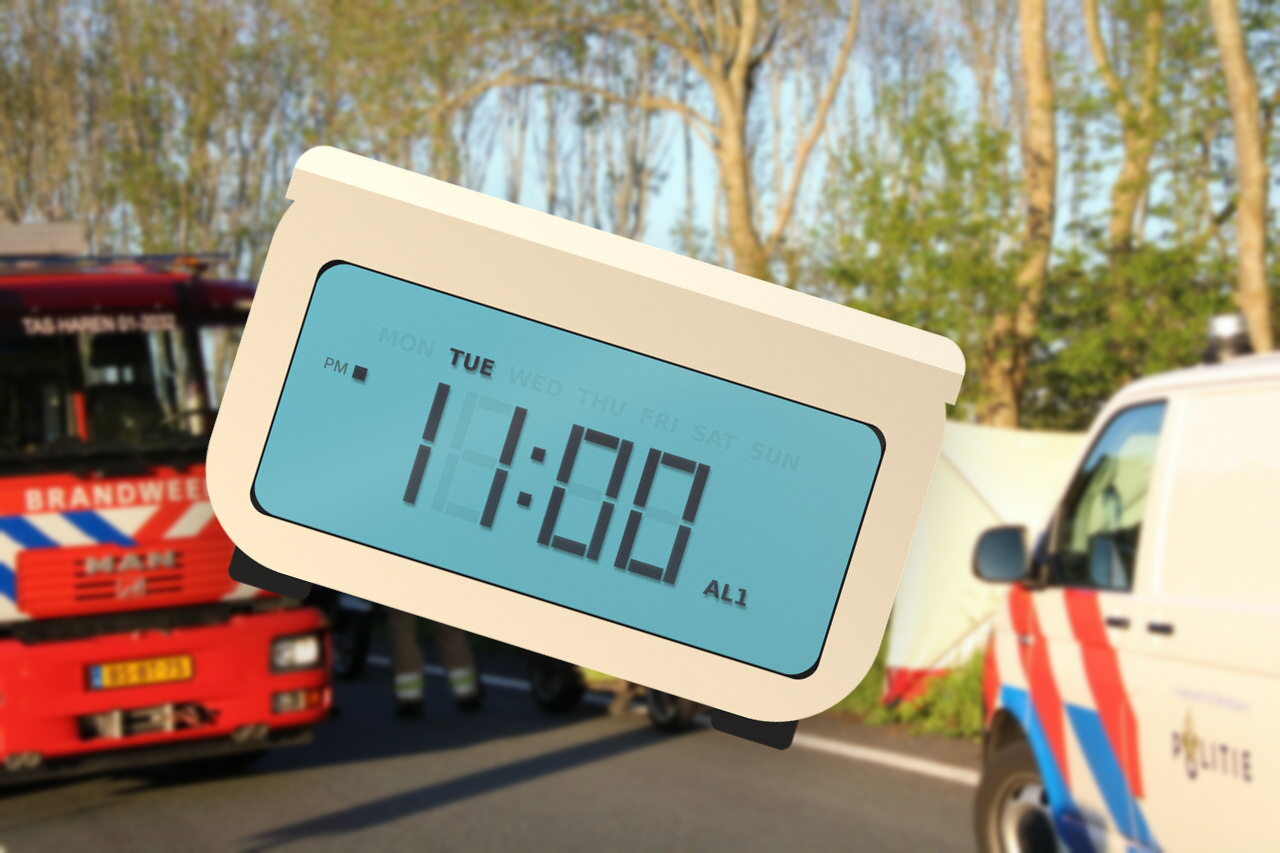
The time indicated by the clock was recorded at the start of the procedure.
11:00
